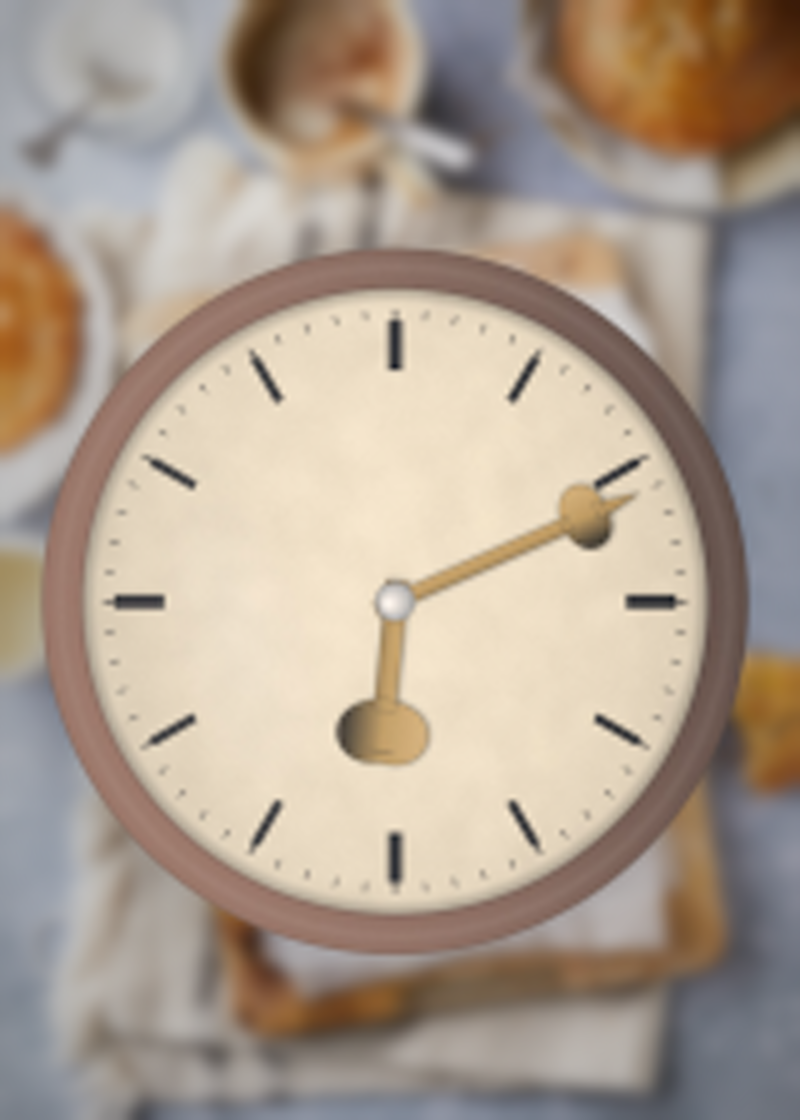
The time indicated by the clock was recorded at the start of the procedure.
6:11
